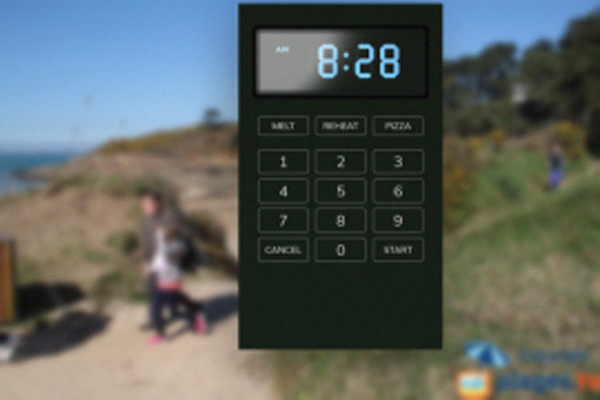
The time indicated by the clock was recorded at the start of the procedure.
8:28
